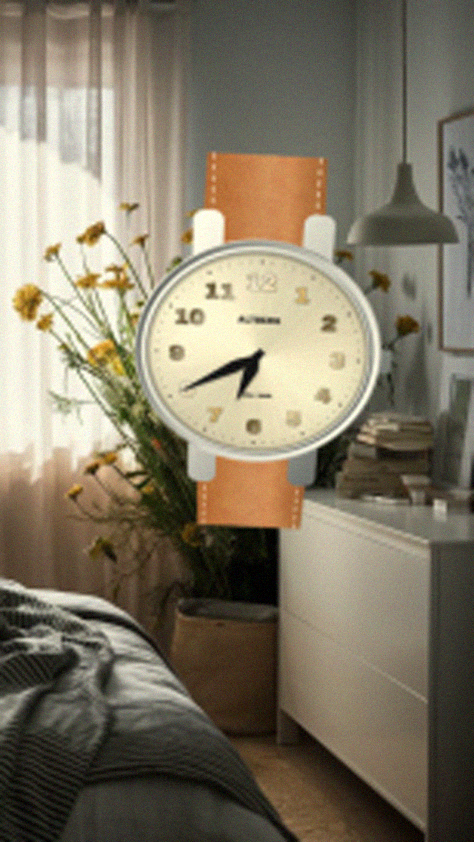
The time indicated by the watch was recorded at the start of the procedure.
6:40
